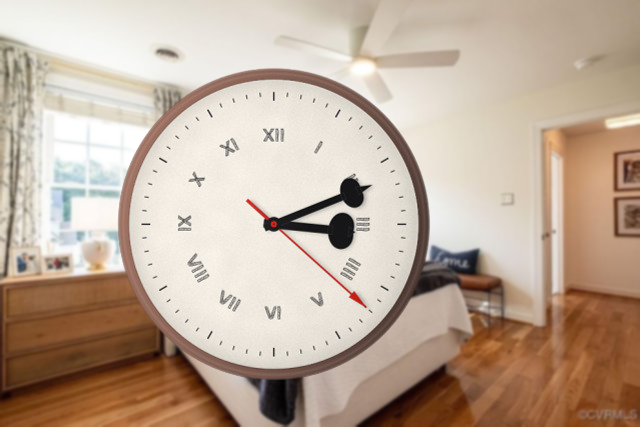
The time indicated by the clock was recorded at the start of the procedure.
3:11:22
